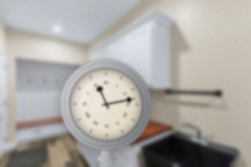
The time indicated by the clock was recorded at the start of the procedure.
11:13
